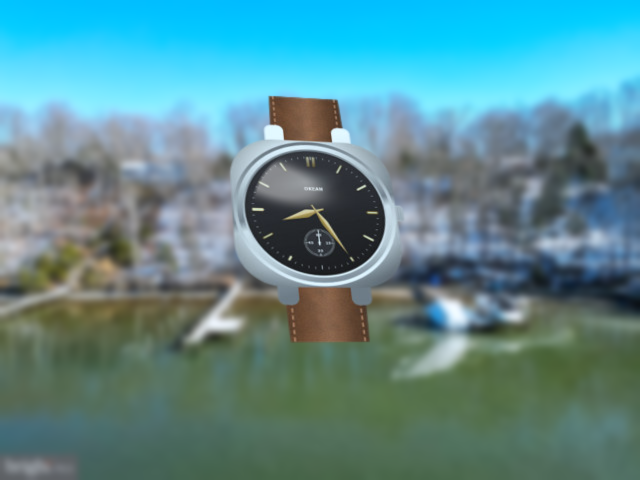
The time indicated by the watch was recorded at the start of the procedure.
8:25
